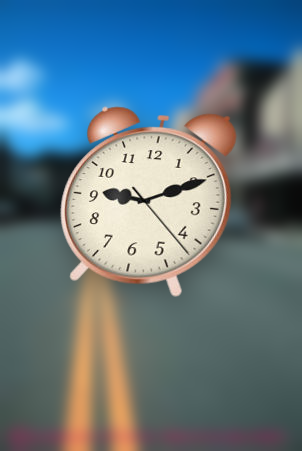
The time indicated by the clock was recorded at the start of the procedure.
9:10:22
